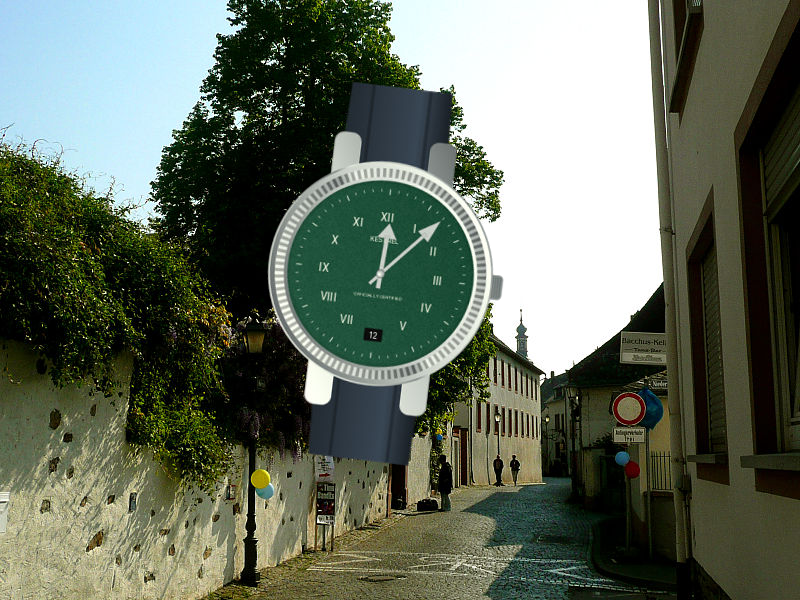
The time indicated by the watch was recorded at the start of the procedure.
12:07
